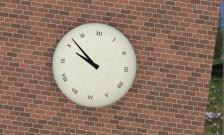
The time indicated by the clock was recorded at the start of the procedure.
9:52
